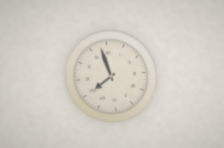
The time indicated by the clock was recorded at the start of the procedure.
7:58
